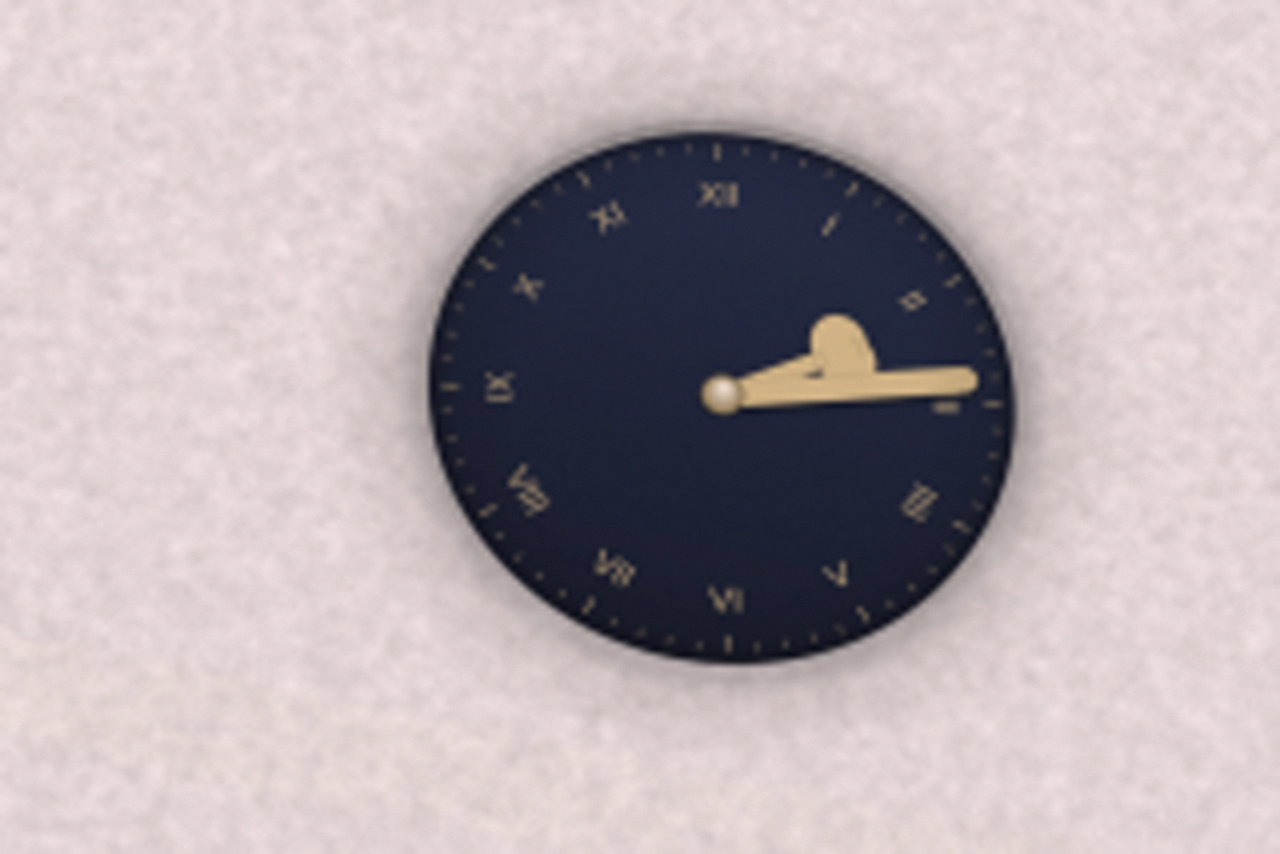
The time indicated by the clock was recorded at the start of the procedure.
2:14
